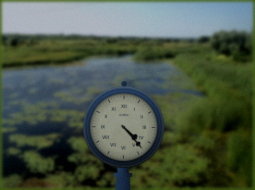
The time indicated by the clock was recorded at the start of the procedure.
4:23
